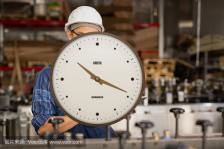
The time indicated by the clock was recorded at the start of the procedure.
10:19
